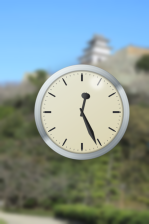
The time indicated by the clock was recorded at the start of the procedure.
12:26
